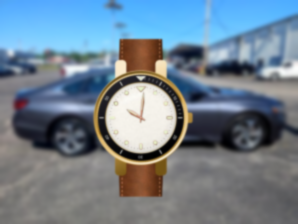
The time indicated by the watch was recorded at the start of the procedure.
10:01
